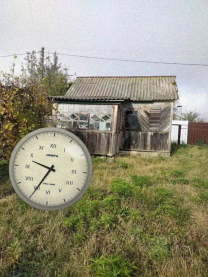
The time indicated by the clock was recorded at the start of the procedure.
9:35
